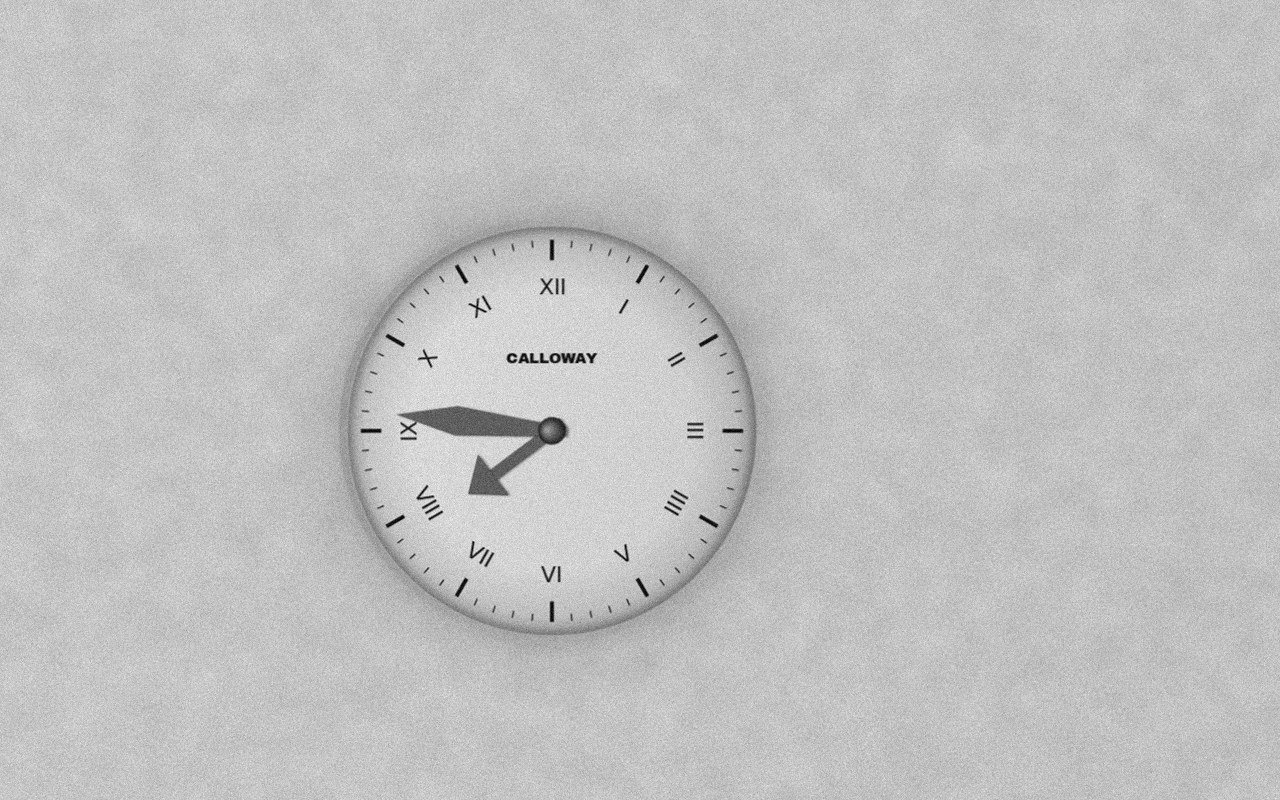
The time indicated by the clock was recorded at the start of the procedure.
7:46
